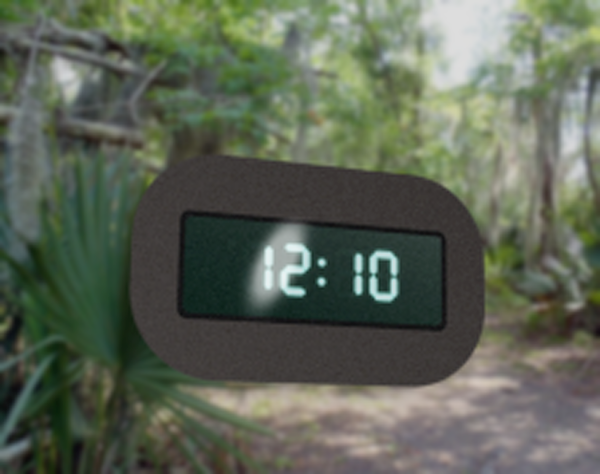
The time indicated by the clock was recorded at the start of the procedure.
12:10
